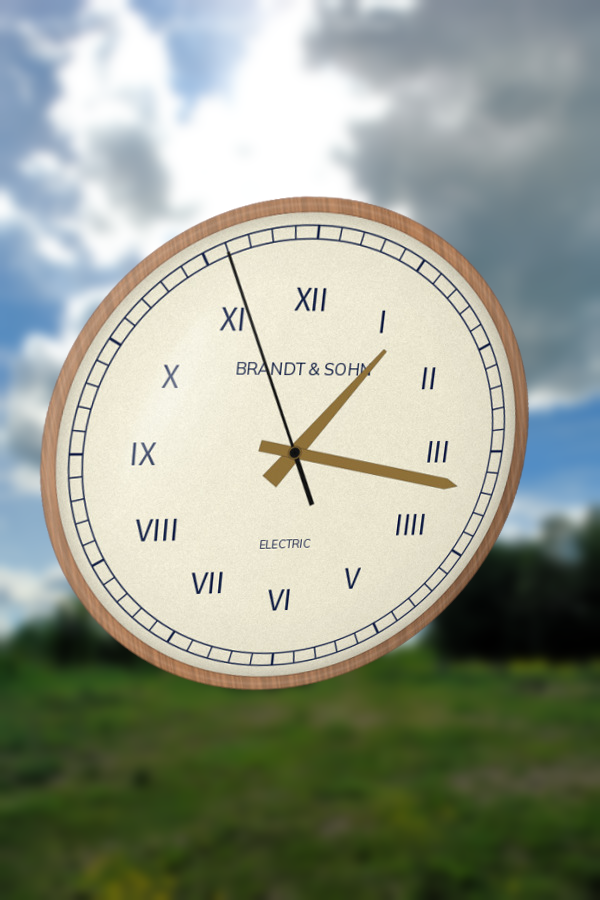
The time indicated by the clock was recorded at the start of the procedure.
1:16:56
